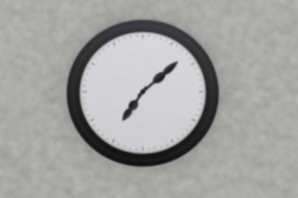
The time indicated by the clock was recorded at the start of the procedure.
7:08
